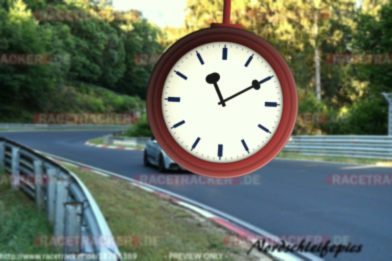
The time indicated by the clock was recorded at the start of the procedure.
11:10
